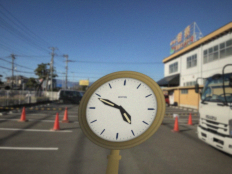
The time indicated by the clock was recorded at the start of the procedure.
4:49
